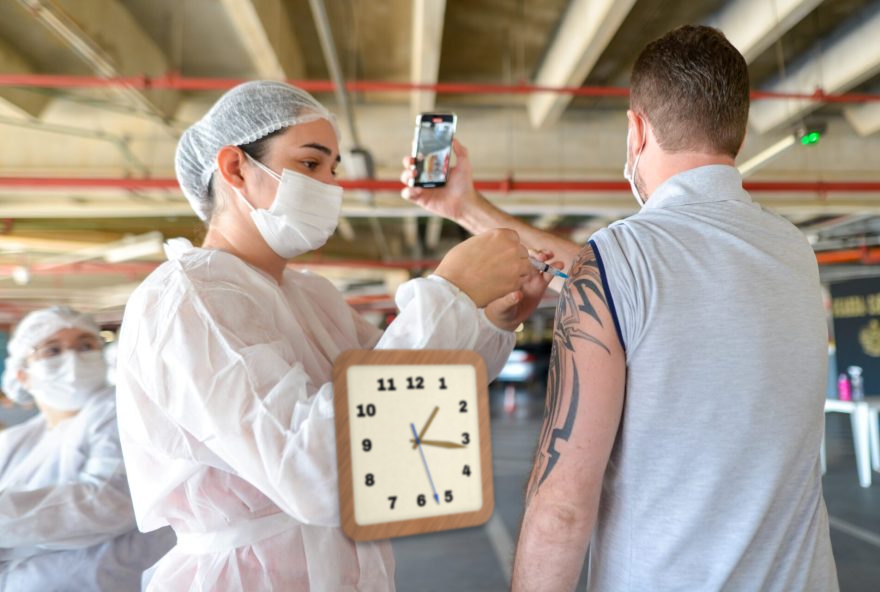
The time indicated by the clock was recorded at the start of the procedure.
1:16:27
